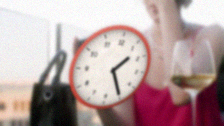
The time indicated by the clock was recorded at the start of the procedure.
1:25
